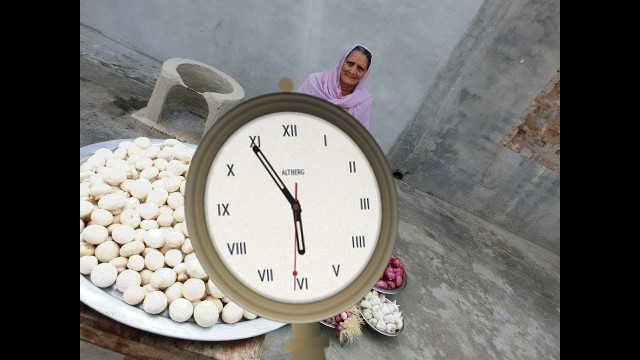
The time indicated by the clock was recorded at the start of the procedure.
5:54:31
